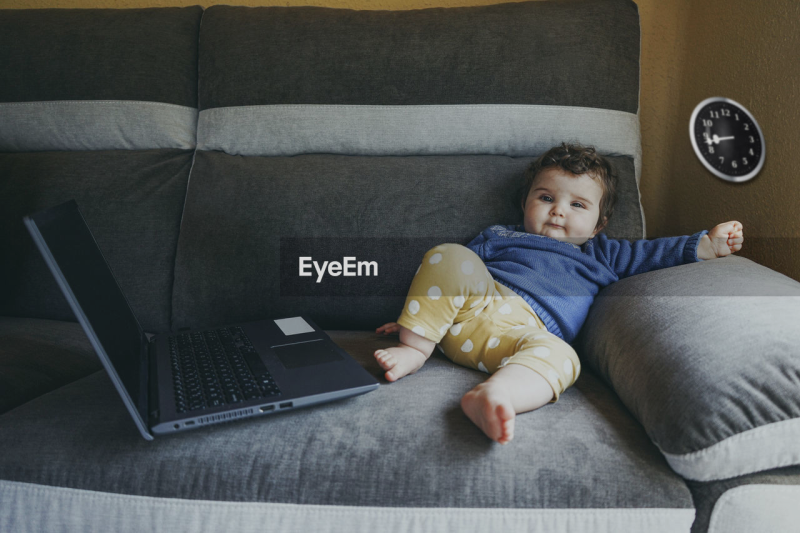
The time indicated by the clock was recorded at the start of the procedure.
8:43
